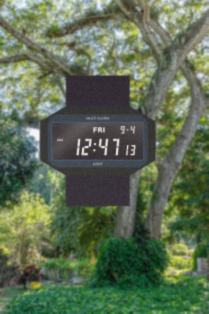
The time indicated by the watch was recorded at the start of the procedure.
12:47:13
